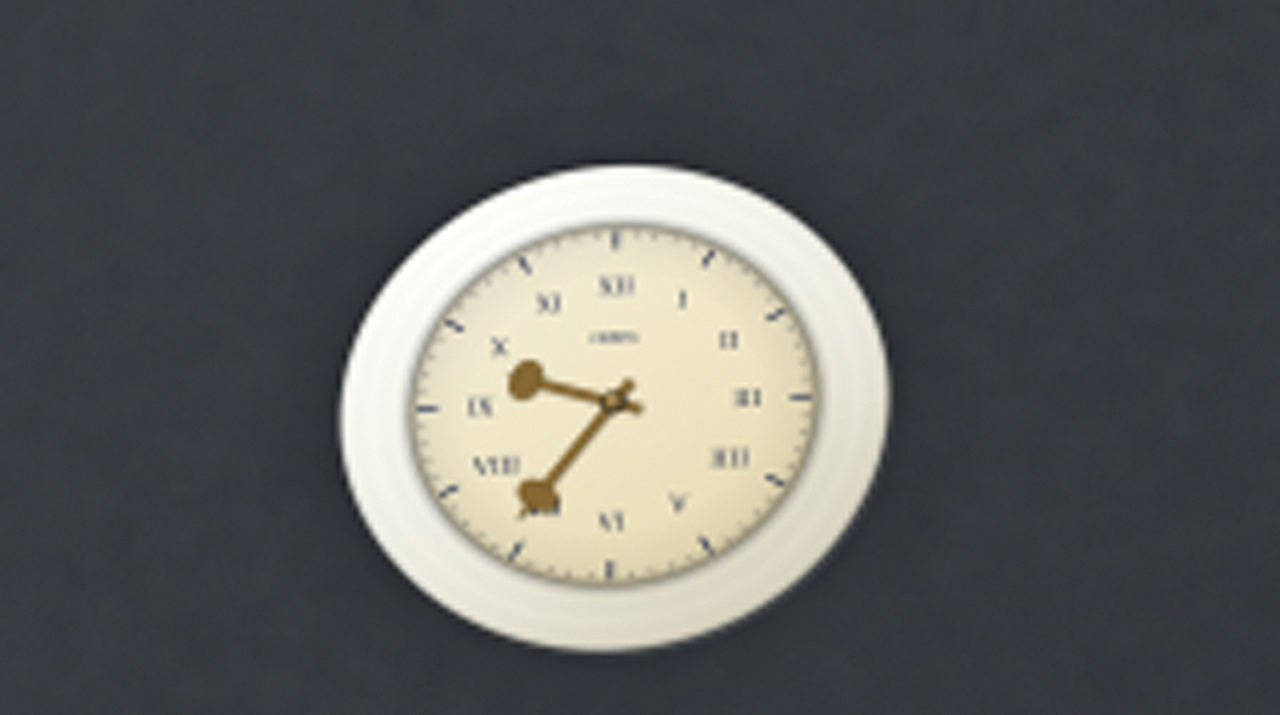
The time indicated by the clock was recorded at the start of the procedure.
9:36
